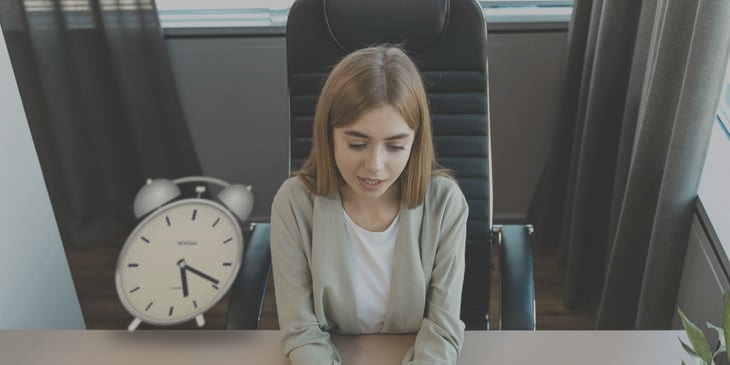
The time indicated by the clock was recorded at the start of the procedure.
5:19
